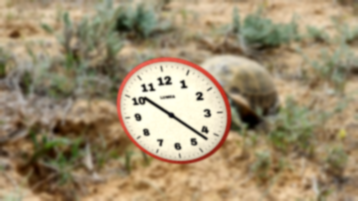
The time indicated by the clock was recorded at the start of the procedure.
10:22
